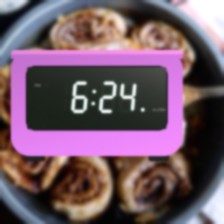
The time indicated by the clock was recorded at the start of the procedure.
6:24
